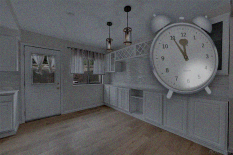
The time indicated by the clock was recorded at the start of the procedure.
11:55
